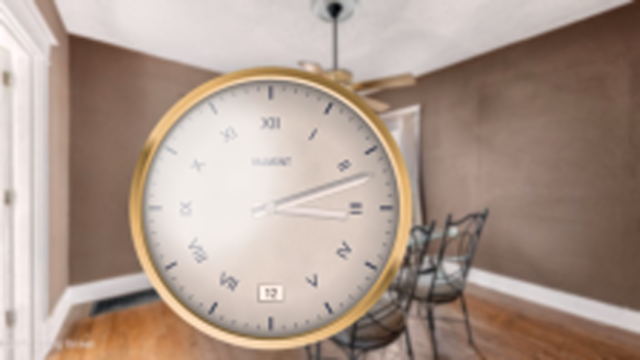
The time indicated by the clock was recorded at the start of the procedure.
3:12
